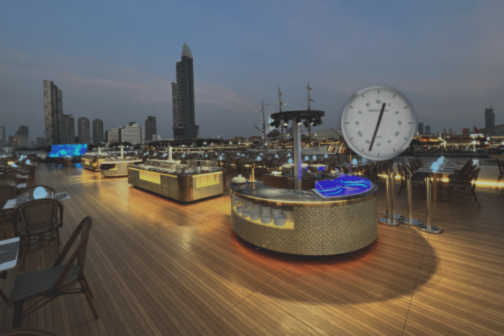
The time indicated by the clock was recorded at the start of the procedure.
12:33
